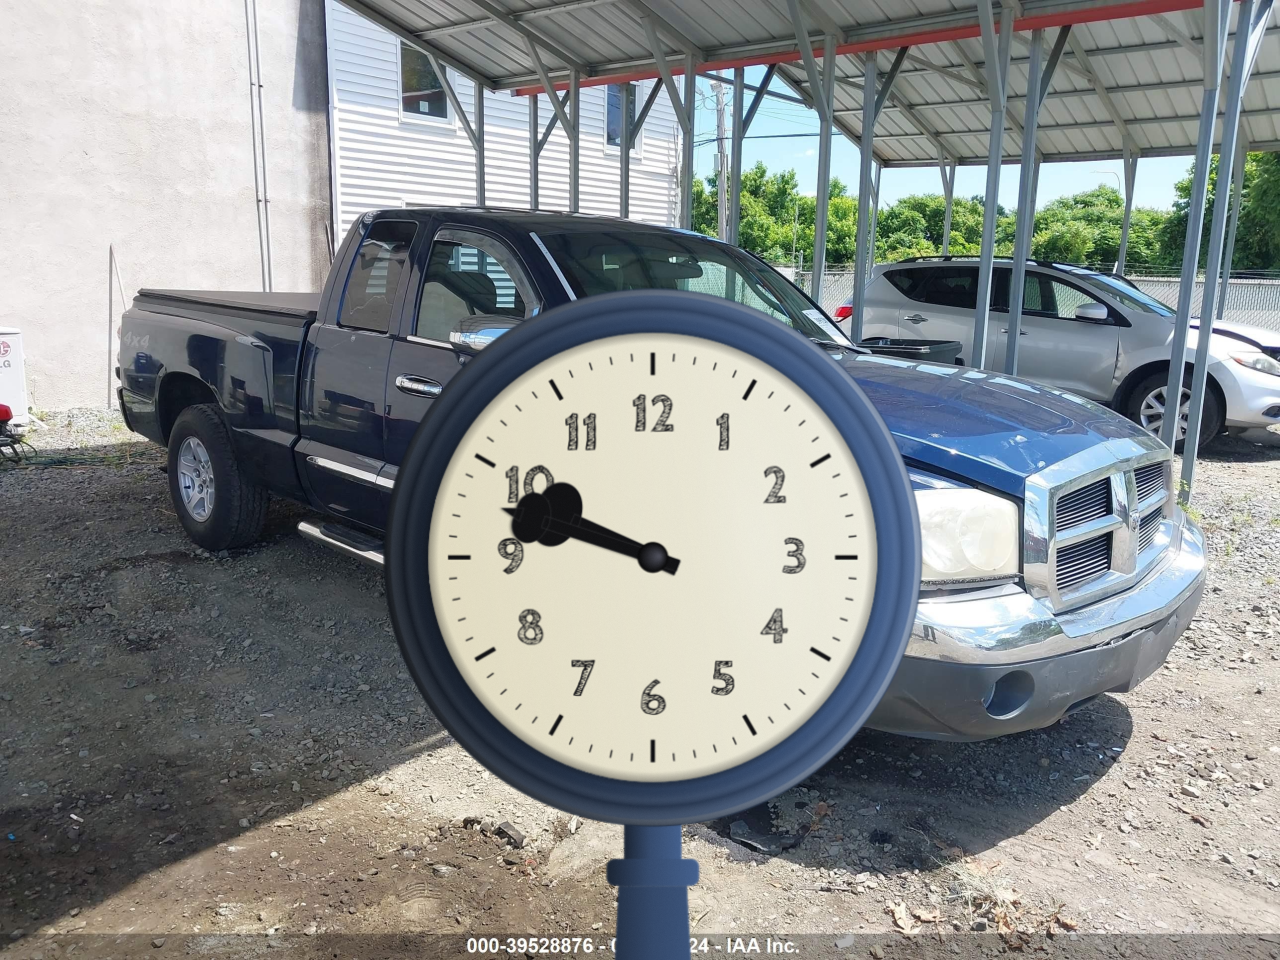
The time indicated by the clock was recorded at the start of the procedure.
9:48
